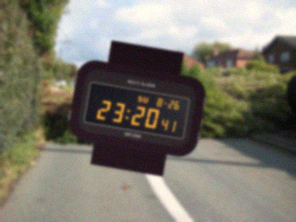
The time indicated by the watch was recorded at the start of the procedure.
23:20
